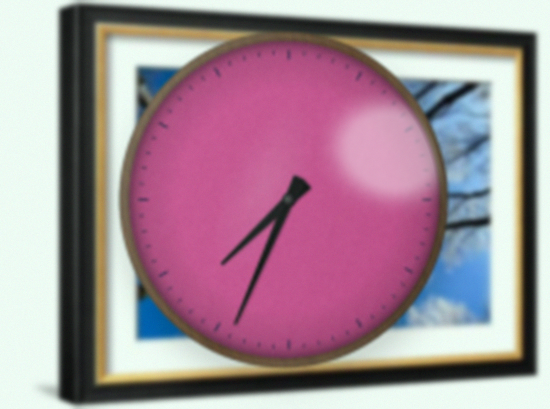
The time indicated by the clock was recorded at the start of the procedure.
7:34
